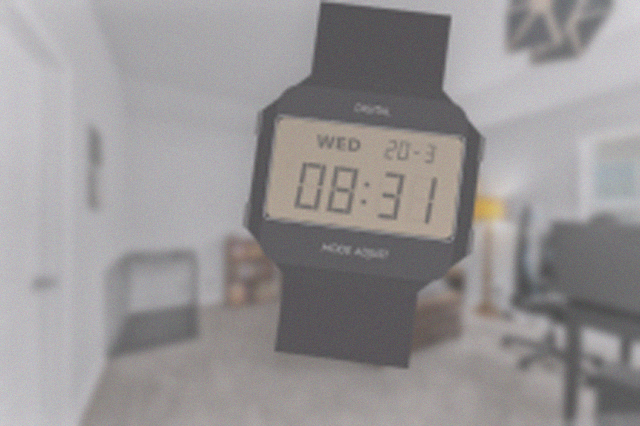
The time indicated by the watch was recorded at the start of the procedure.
8:31
